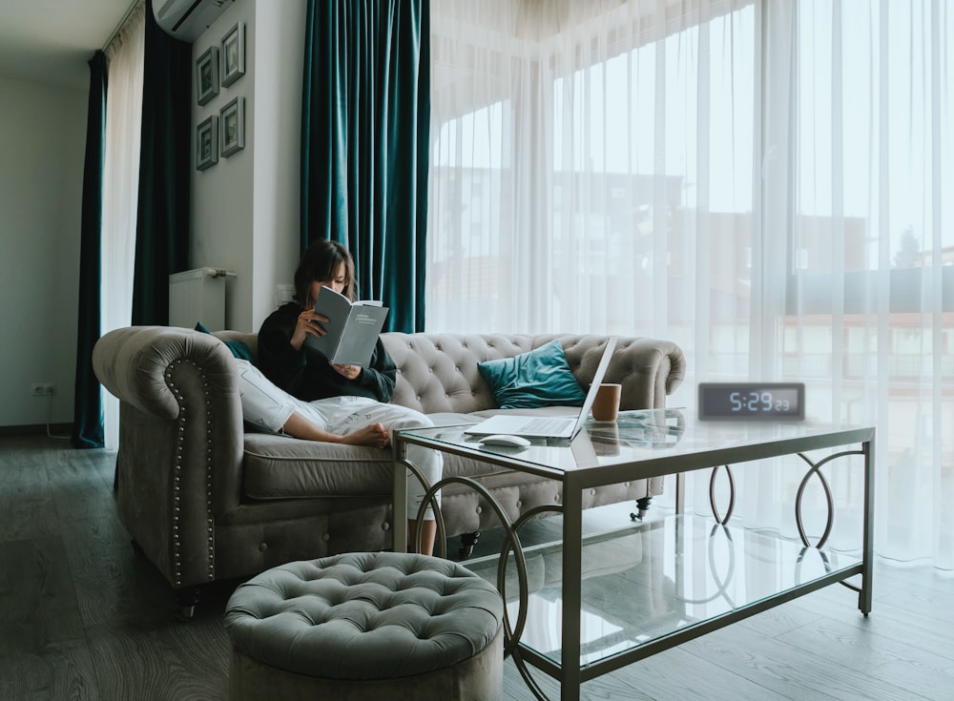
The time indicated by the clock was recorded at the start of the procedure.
5:29
